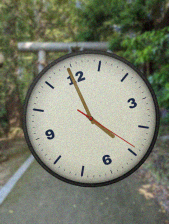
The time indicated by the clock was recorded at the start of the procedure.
4:59:24
